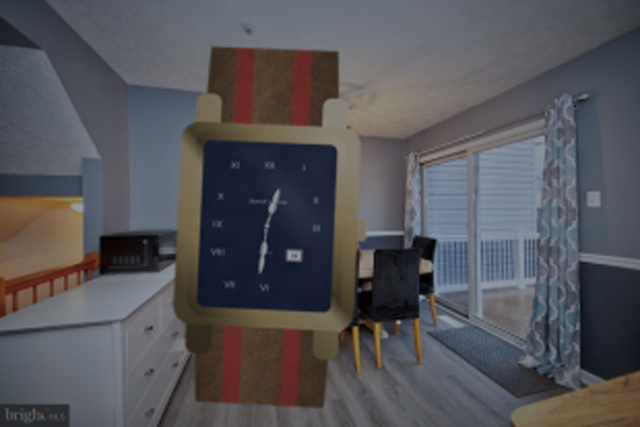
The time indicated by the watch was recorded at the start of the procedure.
12:31
